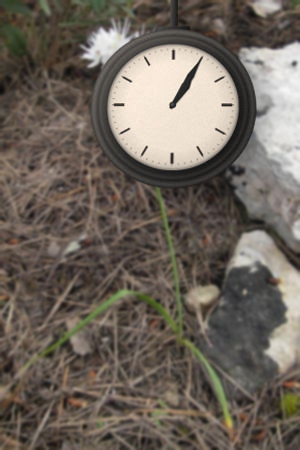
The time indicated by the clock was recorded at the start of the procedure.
1:05
